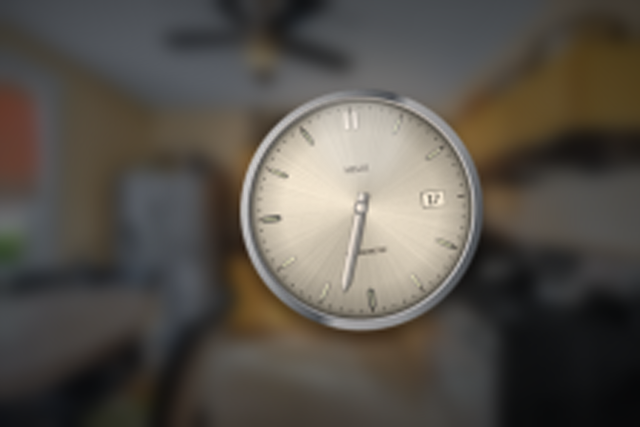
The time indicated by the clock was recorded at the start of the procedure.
6:33
